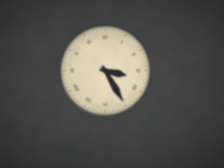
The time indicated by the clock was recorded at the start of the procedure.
3:25
